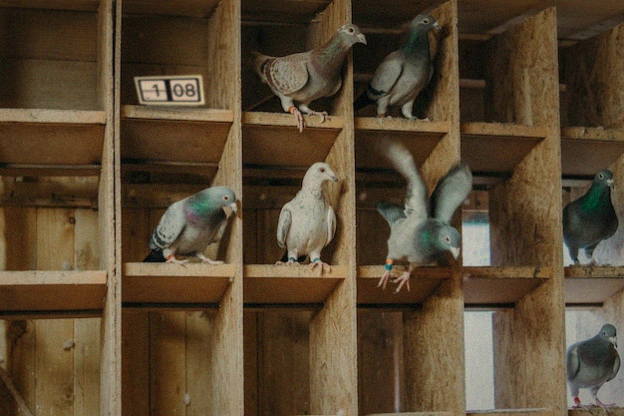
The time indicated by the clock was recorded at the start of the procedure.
1:08
